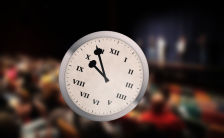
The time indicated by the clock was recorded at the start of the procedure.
9:54
